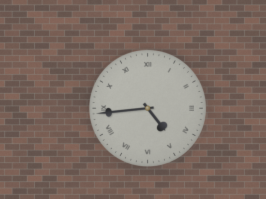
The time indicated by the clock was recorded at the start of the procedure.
4:44
